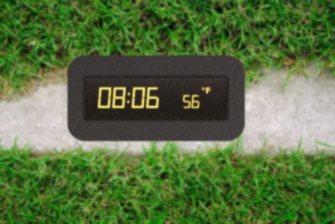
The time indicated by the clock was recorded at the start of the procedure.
8:06
